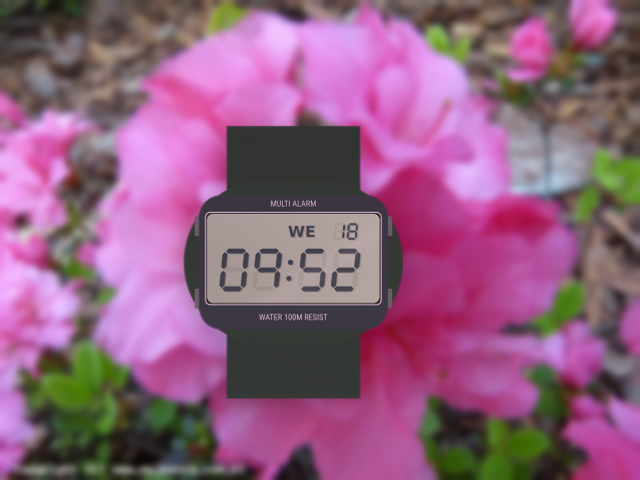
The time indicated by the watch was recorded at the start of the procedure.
9:52
